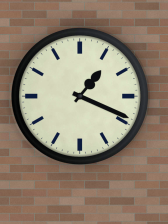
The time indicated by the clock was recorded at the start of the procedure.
1:19
